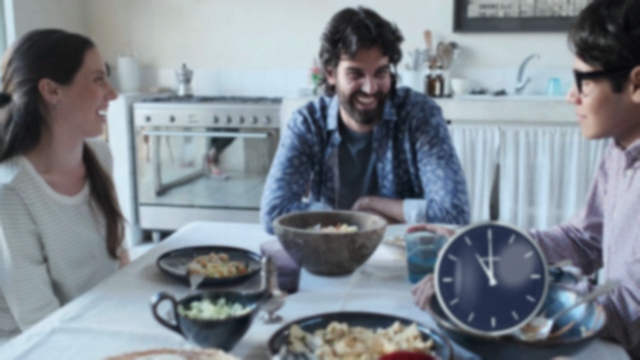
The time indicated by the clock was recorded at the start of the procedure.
11:00
